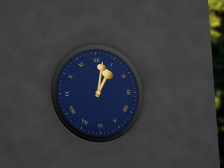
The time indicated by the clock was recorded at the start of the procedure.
1:02
